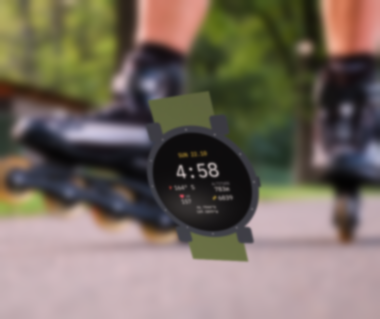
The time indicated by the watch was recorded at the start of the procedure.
4:58
